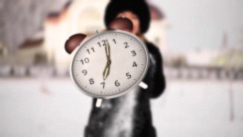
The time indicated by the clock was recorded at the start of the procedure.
7:02
